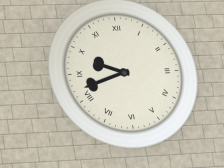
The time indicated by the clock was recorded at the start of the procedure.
9:42
